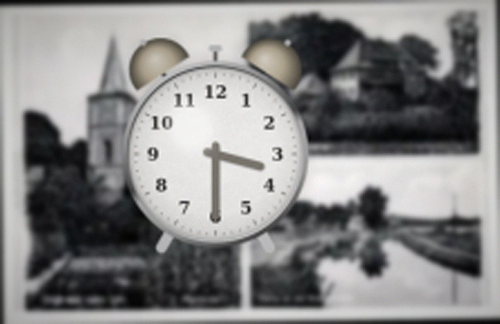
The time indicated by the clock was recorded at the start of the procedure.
3:30
